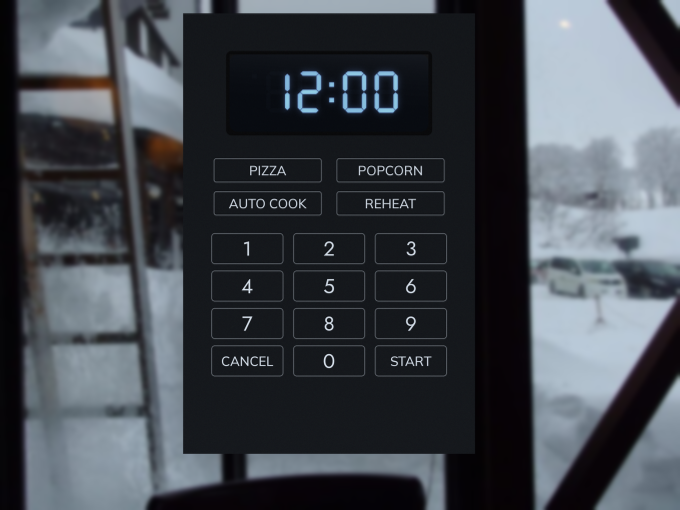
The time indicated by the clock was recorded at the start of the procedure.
12:00
